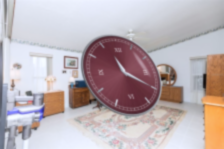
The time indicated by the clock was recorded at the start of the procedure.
11:20
